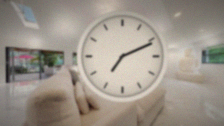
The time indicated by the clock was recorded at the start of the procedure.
7:11
